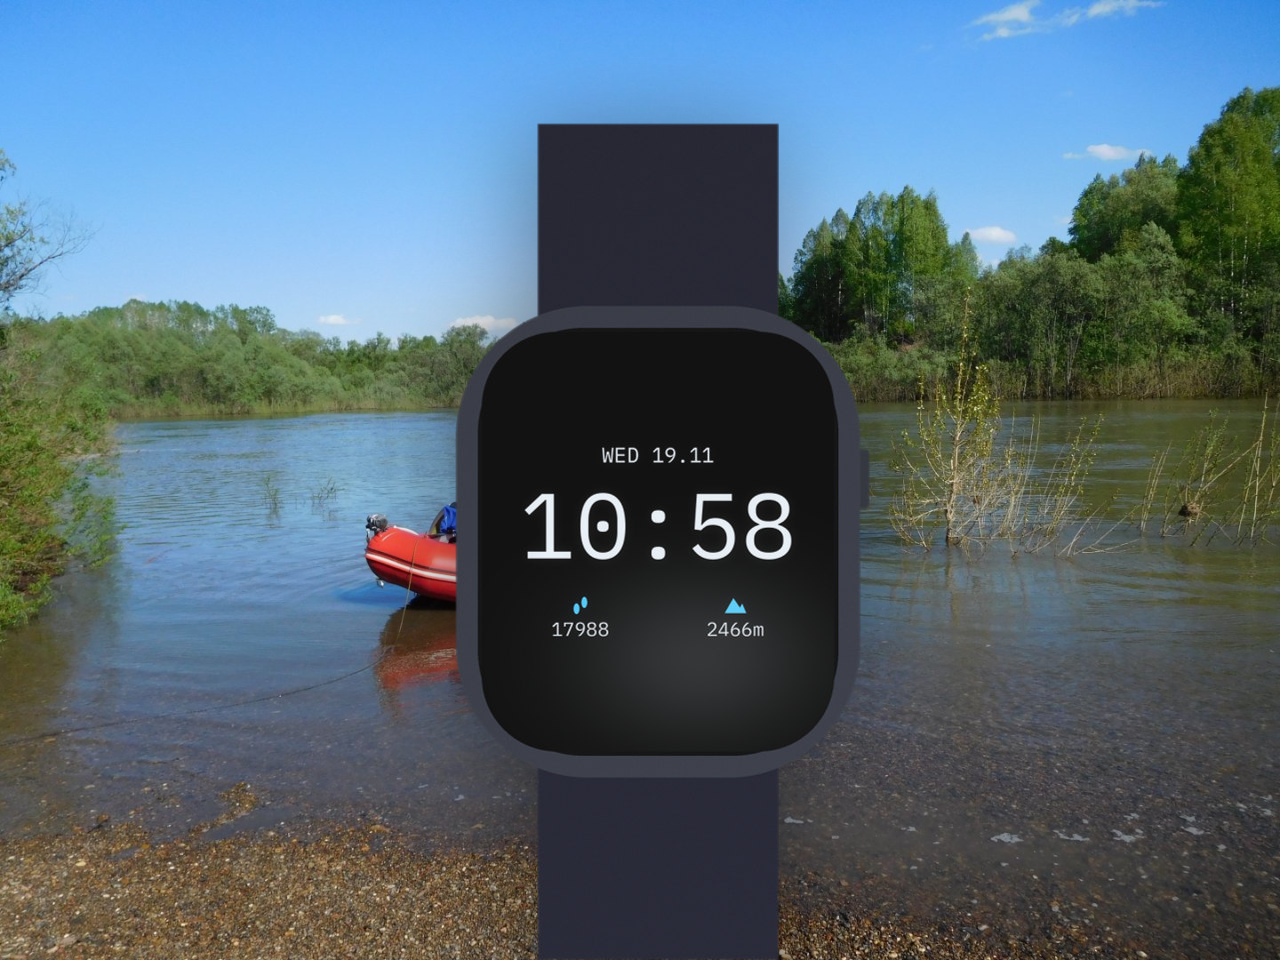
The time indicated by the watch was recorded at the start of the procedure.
10:58
